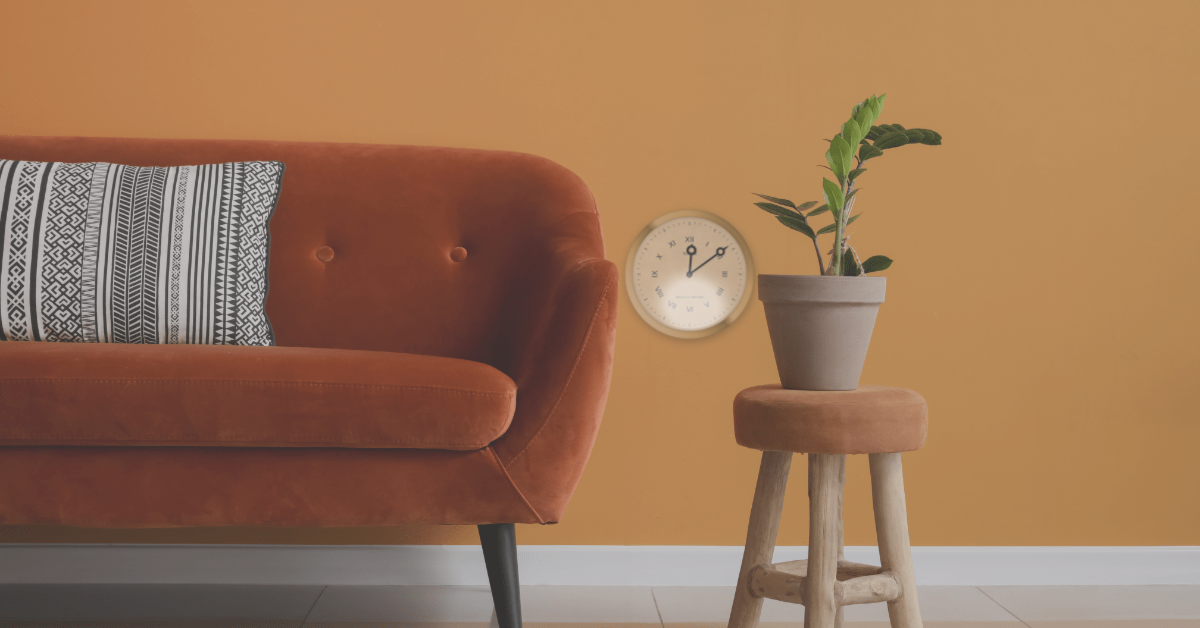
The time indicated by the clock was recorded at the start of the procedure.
12:09
